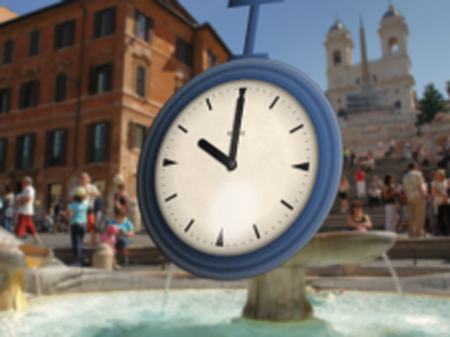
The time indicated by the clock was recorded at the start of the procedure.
10:00
